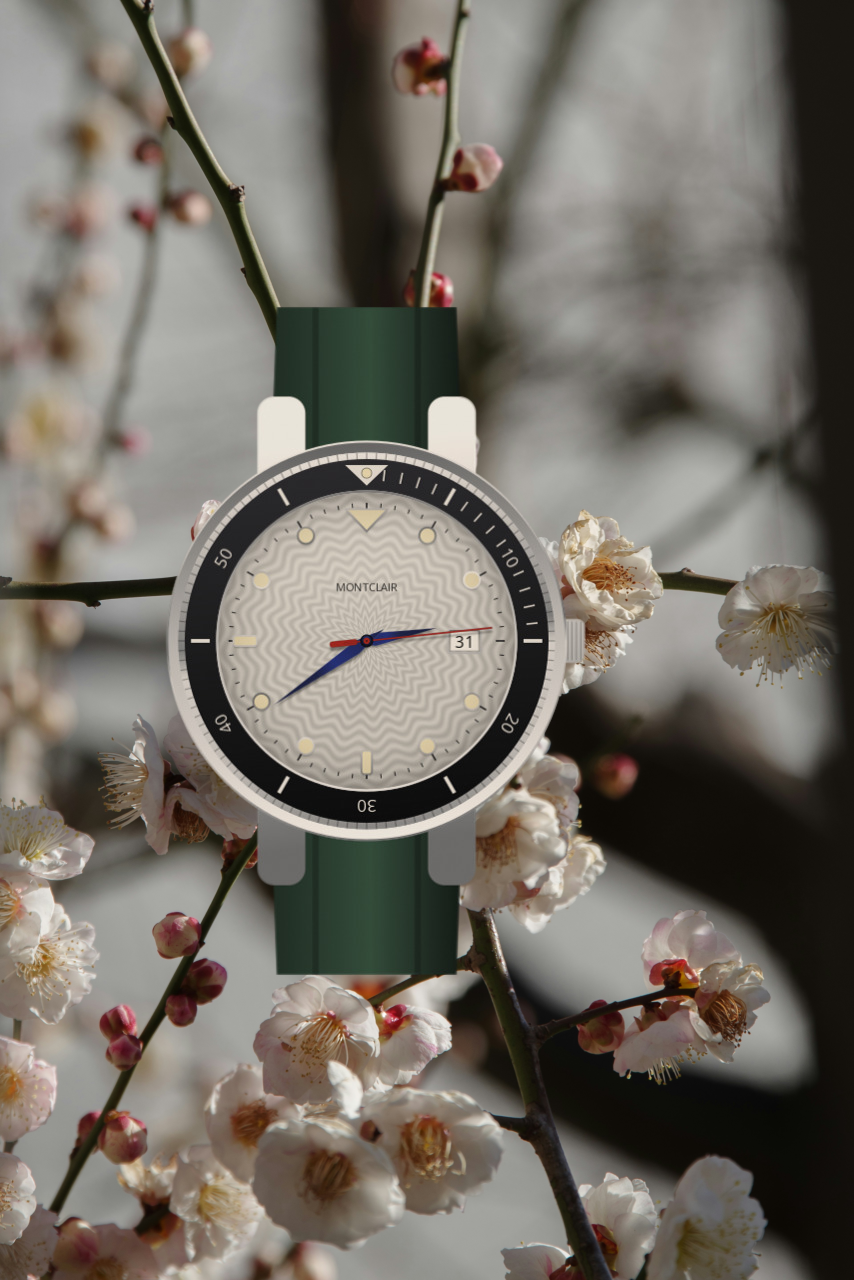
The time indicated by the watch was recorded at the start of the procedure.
2:39:14
